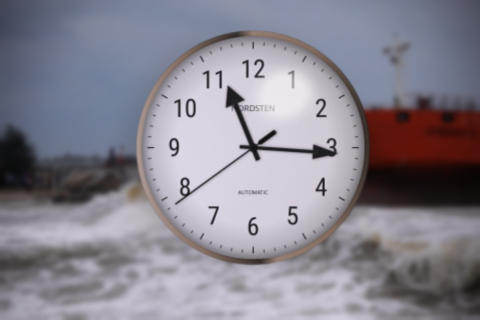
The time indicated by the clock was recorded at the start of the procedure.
11:15:39
